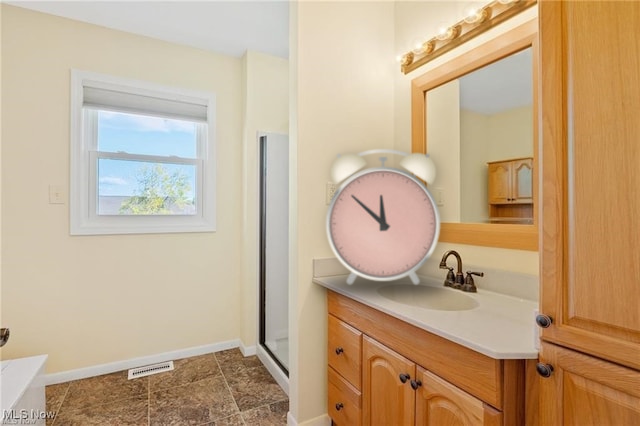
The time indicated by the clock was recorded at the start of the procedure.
11:52
